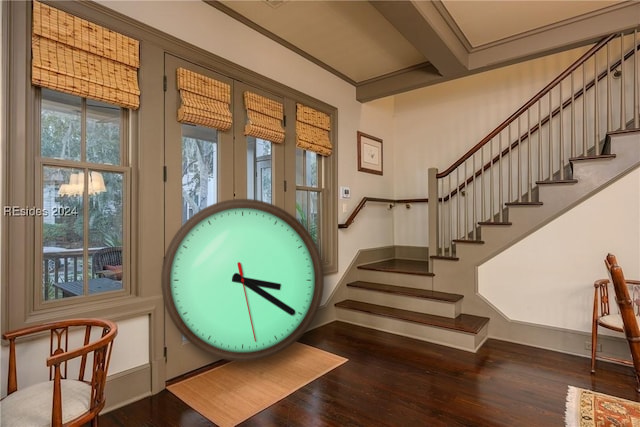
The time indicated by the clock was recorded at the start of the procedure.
3:20:28
